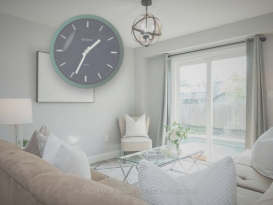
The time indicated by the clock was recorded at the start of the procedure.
1:34
